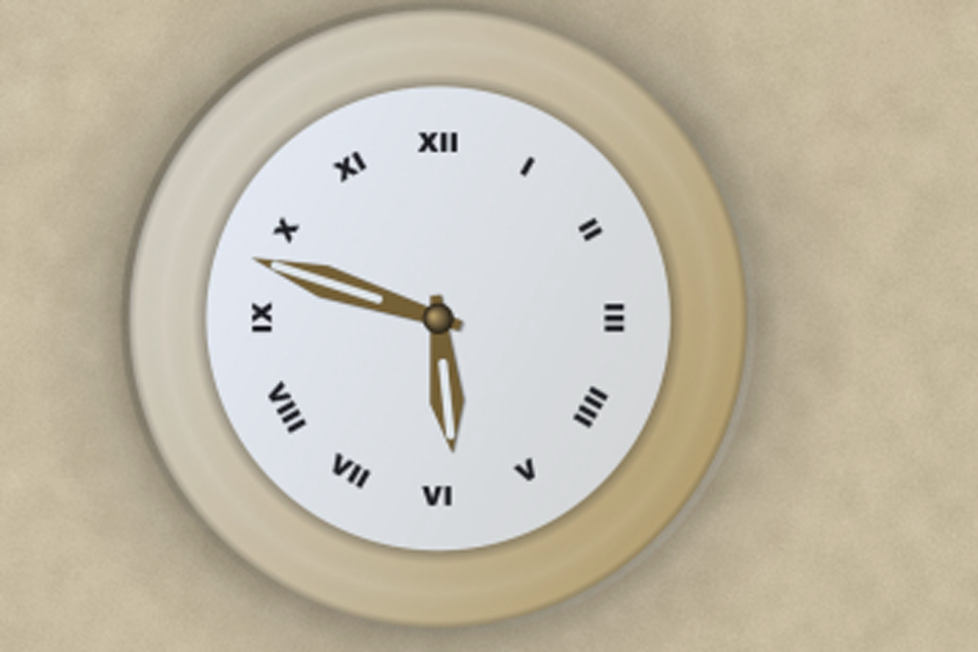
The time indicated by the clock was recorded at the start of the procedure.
5:48
